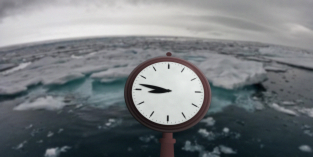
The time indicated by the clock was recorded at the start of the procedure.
8:47
